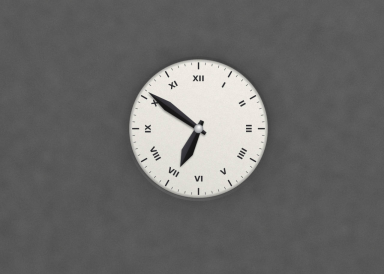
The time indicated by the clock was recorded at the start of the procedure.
6:51
